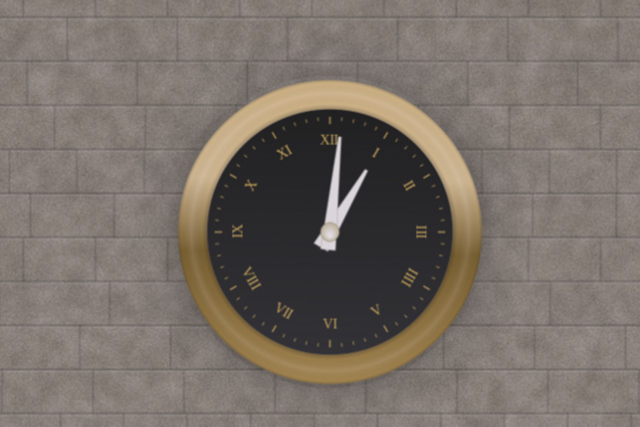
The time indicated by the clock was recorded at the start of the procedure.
1:01
